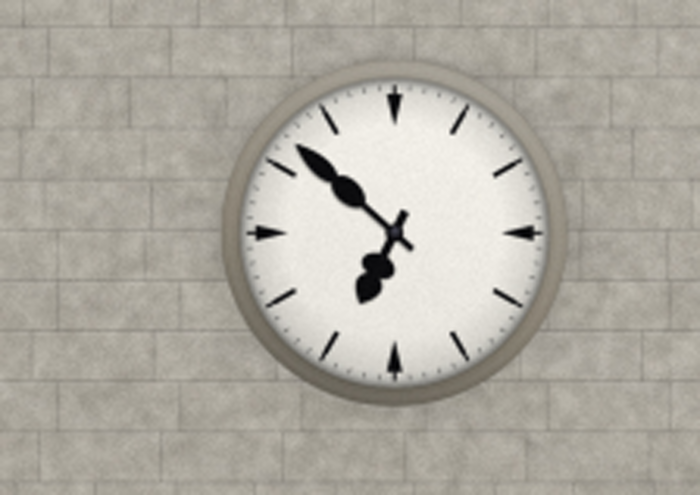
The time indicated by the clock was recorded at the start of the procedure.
6:52
